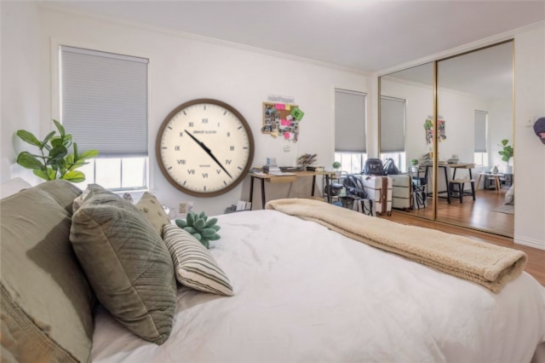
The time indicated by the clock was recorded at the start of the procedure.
10:23
